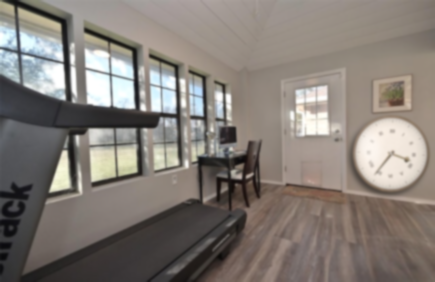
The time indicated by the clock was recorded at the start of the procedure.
3:36
